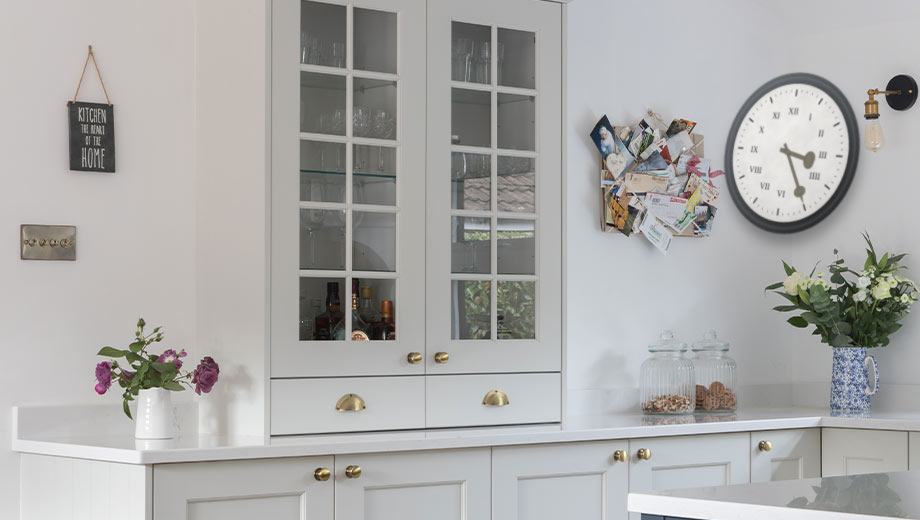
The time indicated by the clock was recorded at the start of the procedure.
3:25
